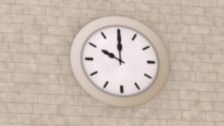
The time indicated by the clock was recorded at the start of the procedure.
10:00
